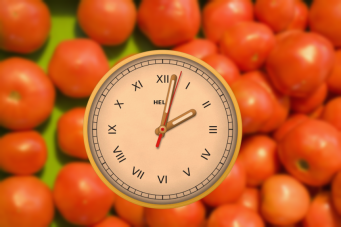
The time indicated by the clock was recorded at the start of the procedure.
2:02:03
